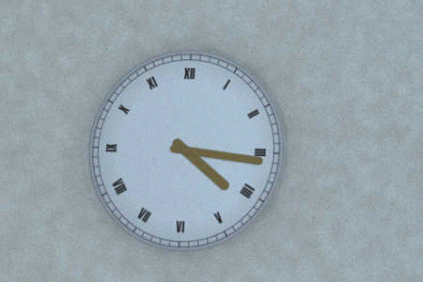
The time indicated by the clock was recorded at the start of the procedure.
4:16
